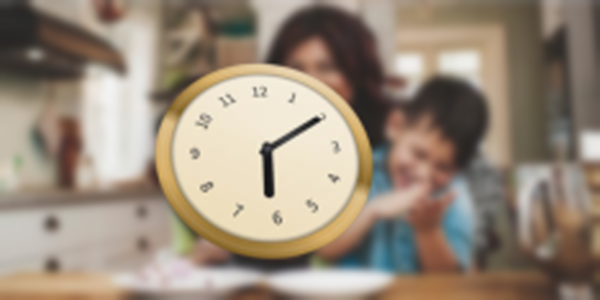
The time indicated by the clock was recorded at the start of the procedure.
6:10
